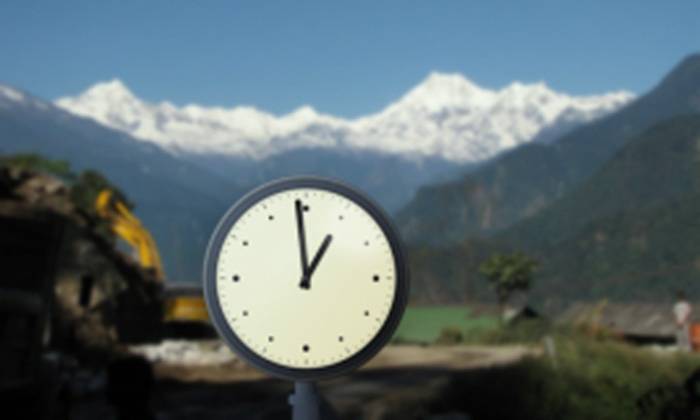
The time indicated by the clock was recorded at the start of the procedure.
12:59
